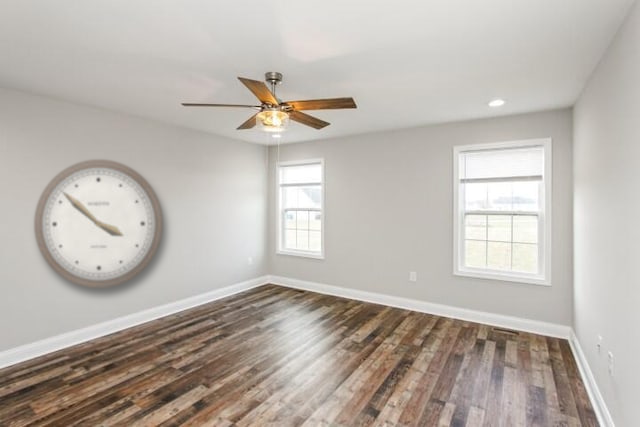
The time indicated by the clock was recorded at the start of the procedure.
3:52
